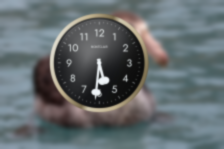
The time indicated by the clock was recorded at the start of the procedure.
5:31
